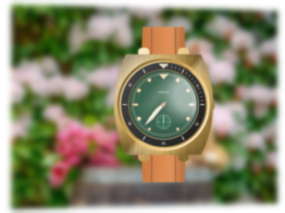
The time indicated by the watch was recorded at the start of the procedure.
7:37
